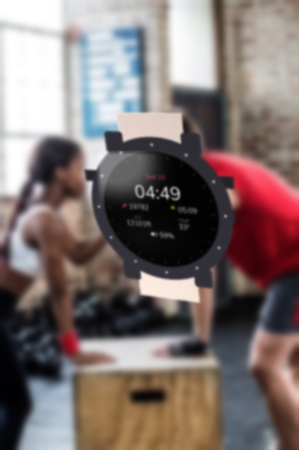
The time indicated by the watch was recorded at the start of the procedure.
4:49
